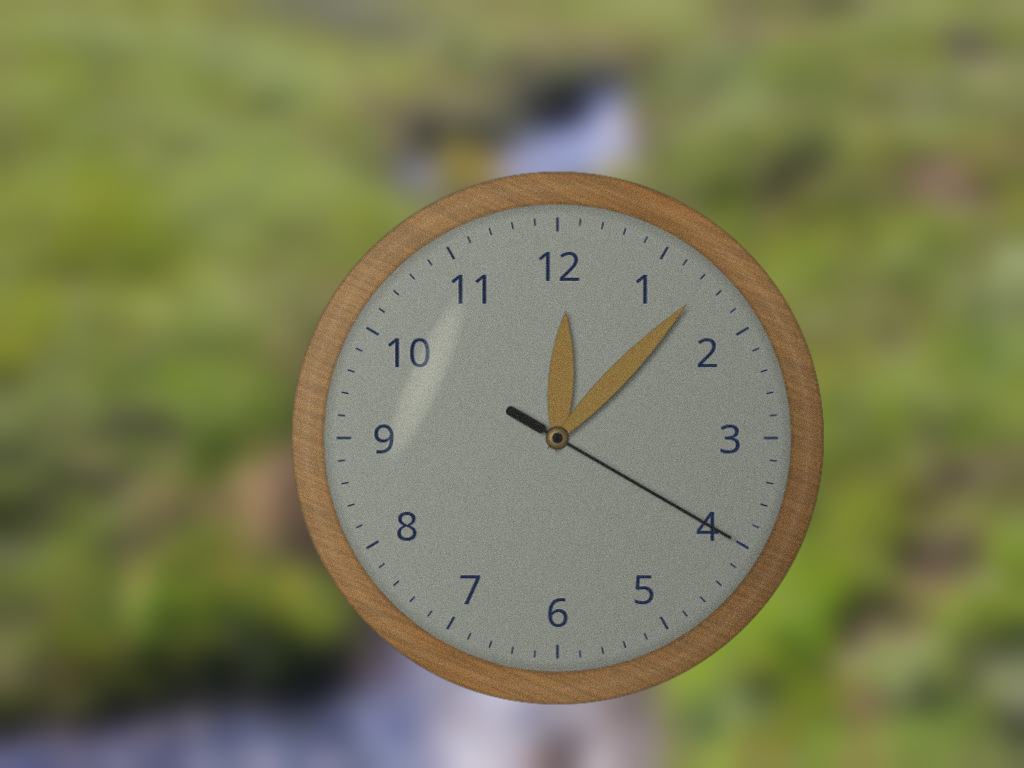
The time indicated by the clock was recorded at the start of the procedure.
12:07:20
